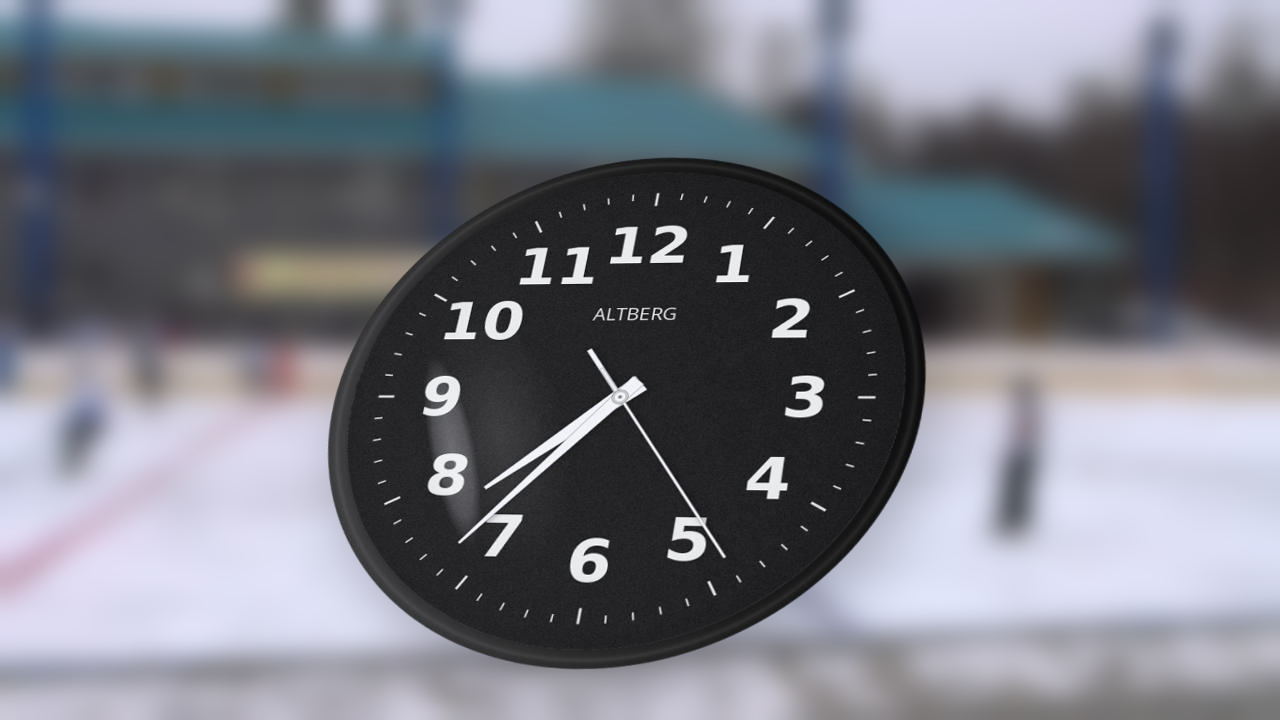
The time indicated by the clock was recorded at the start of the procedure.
7:36:24
